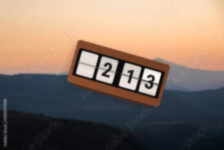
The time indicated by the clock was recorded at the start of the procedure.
2:13
